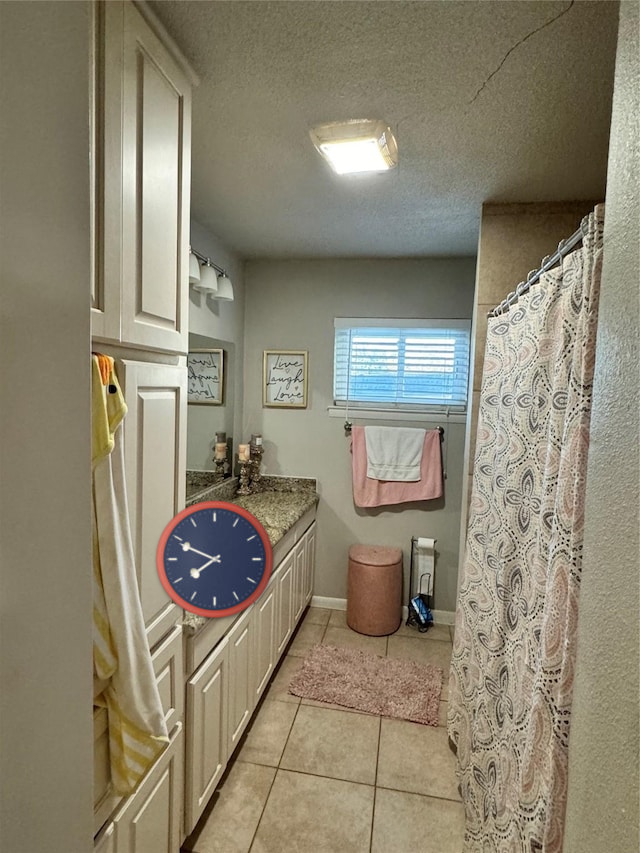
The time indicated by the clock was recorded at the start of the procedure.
7:49
